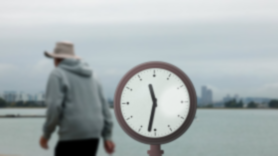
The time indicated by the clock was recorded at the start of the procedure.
11:32
